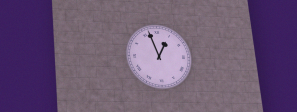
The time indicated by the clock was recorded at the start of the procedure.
12:57
